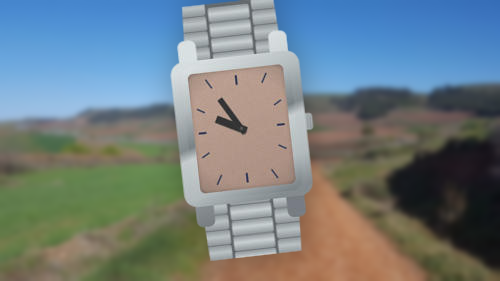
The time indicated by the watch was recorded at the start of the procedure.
9:55
